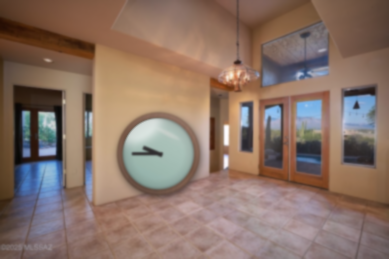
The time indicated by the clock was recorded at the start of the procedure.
9:45
